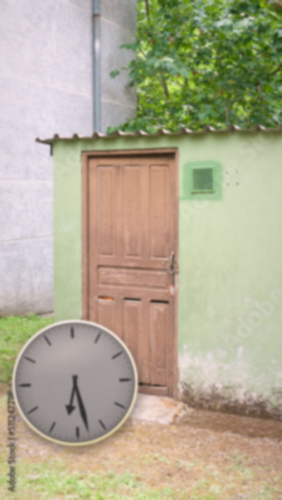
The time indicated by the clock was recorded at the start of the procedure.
6:28
